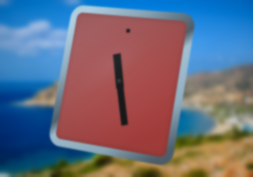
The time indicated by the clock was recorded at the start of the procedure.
11:27
